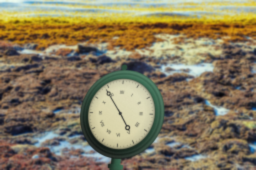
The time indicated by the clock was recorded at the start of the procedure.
4:54
